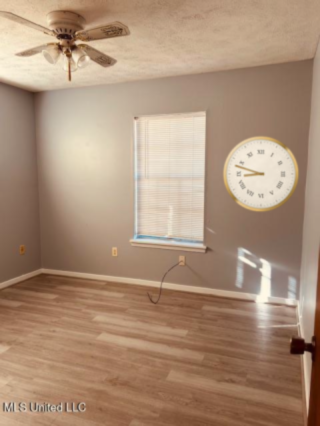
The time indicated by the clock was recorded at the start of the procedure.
8:48
